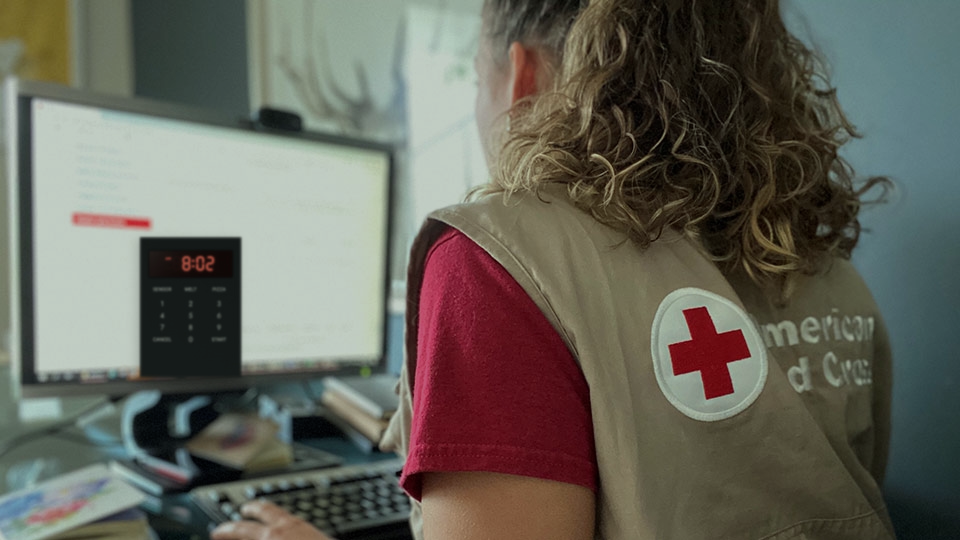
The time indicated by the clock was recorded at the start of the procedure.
8:02
